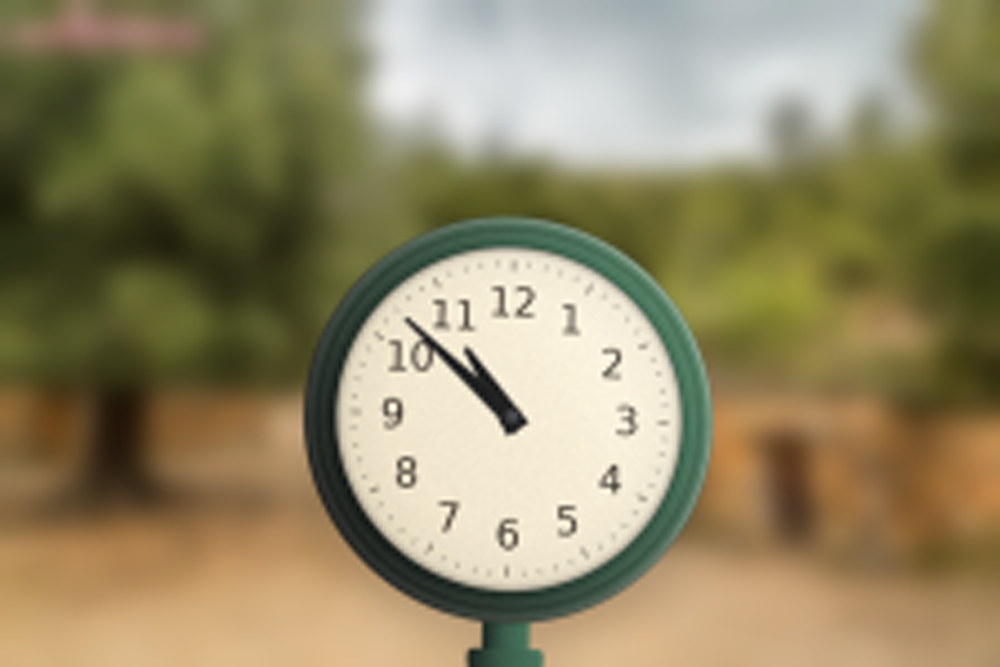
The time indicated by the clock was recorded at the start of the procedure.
10:52
